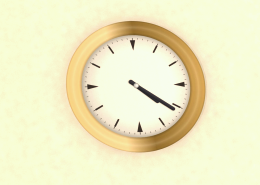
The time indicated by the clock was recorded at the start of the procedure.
4:21
